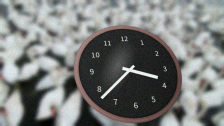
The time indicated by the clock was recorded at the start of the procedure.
3:38
